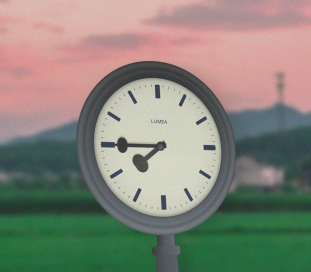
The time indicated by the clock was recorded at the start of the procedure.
7:45
